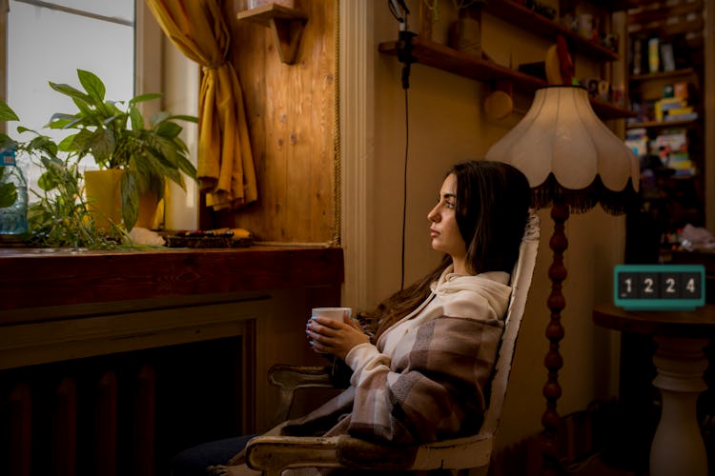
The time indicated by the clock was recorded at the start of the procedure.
12:24
